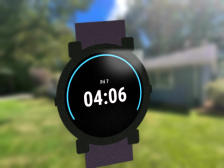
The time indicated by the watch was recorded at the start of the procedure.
4:06
